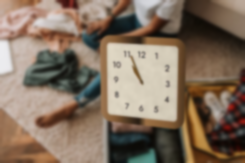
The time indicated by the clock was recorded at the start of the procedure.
10:56
